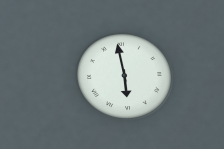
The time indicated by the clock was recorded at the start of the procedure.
5:59
